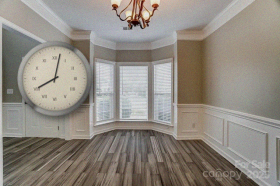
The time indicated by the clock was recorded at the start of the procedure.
8:02
